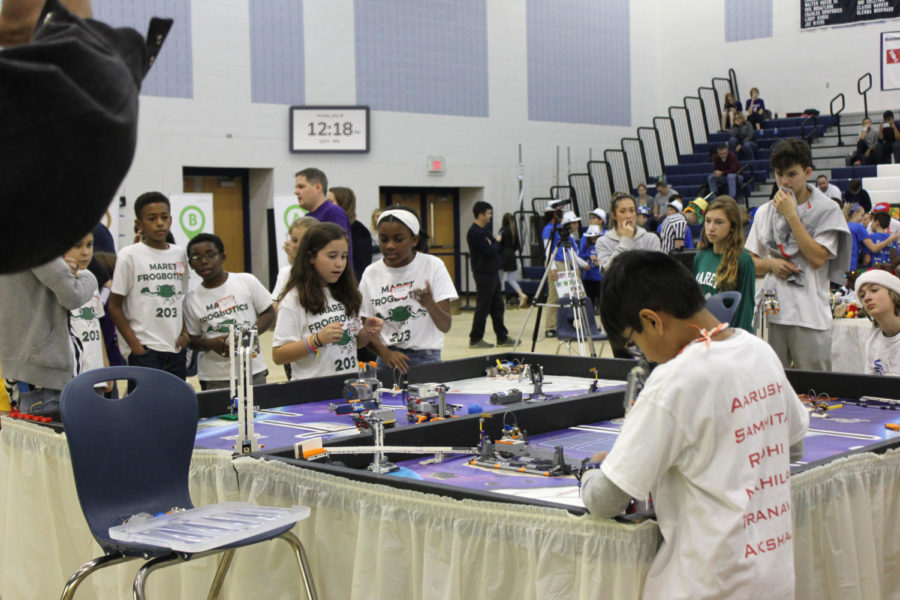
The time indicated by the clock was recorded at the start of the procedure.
12:18
